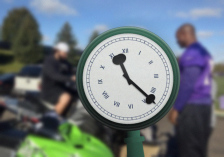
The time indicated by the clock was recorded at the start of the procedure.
11:23
